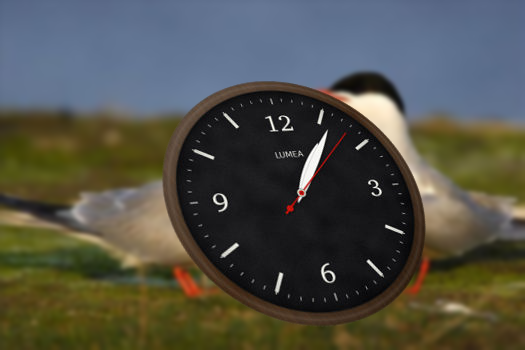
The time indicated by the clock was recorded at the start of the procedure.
1:06:08
